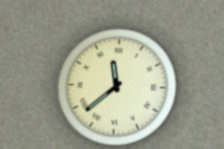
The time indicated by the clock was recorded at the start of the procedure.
11:38
